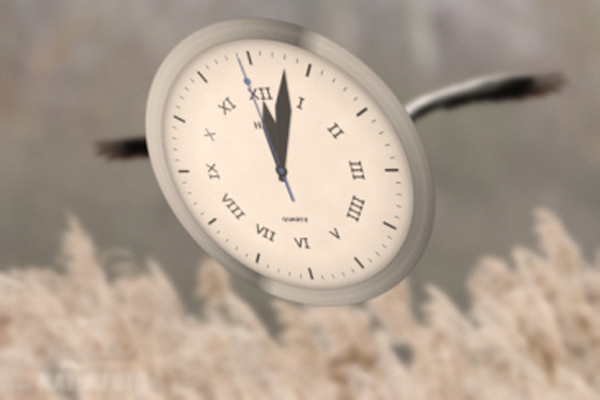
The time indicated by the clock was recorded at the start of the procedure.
12:02:59
